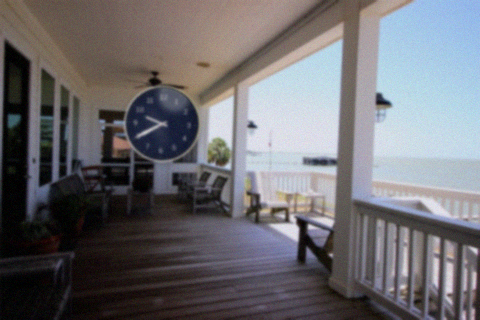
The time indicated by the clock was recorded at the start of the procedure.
9:40
